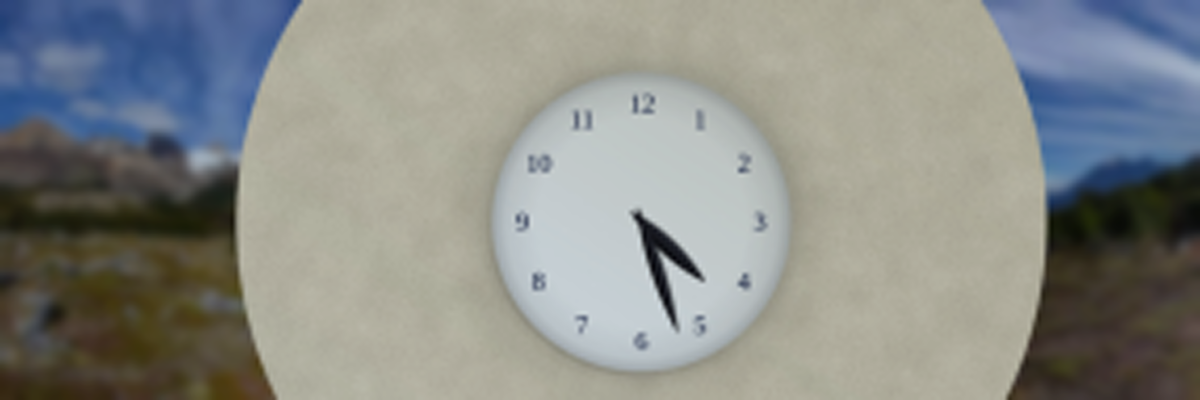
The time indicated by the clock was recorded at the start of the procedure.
4:27
